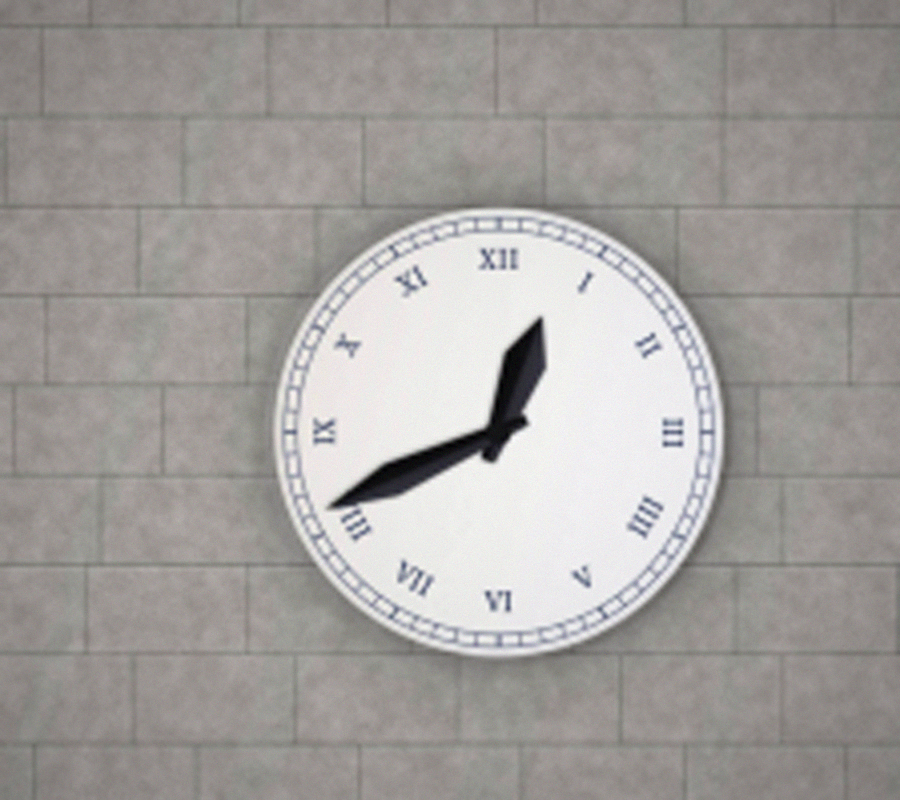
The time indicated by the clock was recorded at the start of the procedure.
12:41
